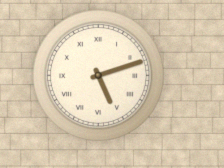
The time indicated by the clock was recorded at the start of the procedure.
5:12
